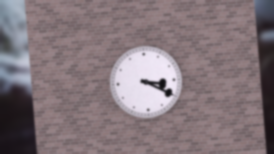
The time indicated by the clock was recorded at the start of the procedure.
3:20
